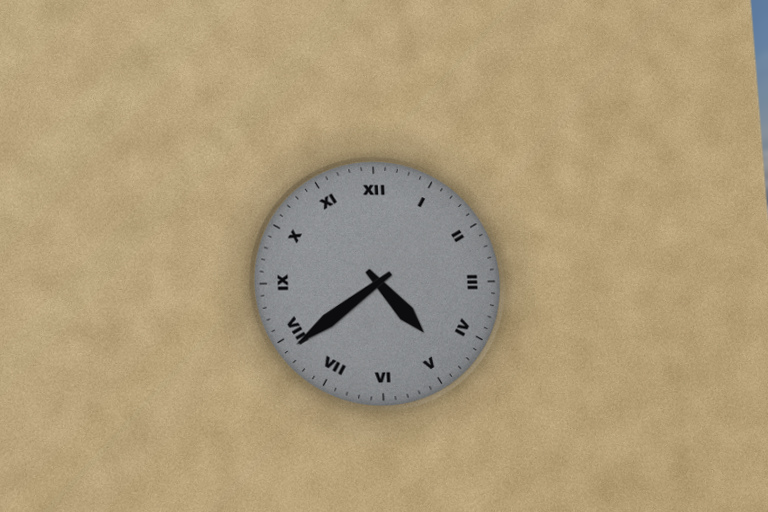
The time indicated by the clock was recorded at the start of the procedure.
4:39
